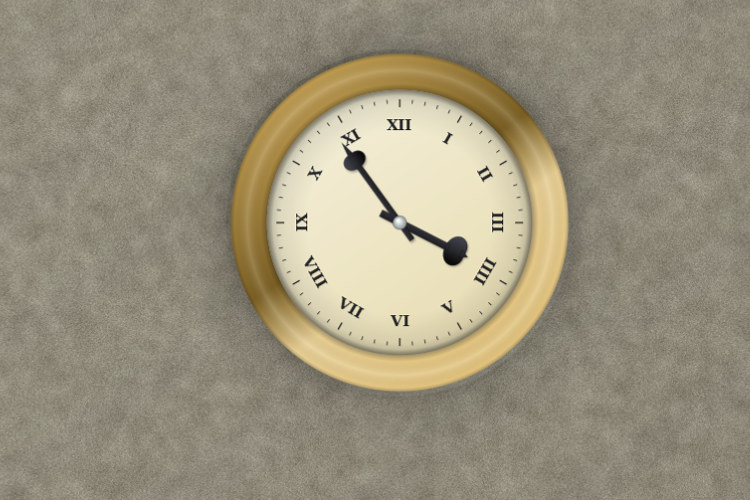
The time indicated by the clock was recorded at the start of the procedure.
3:54
